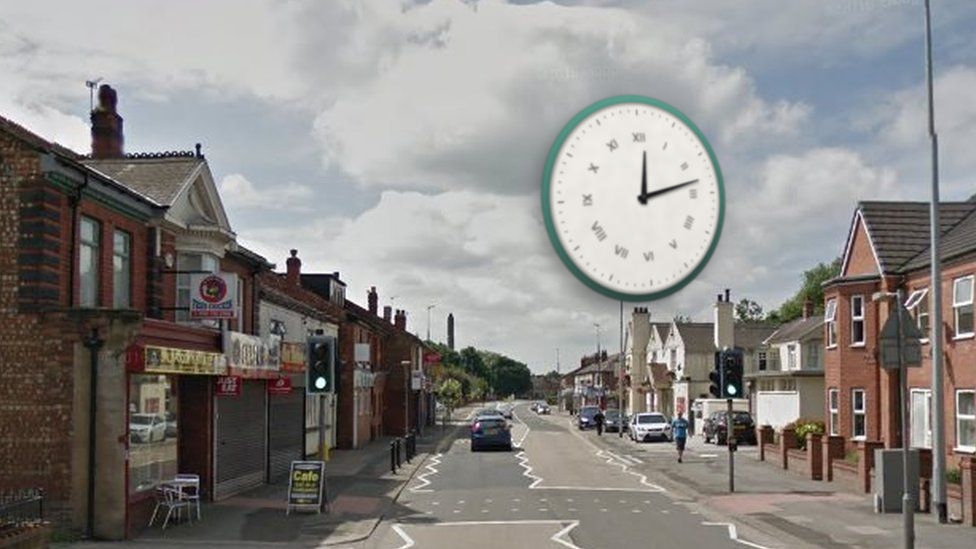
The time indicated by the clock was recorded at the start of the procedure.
12:13
